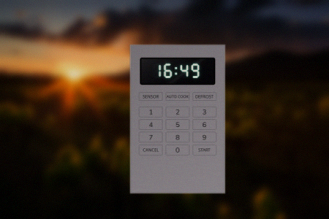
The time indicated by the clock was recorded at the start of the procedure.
16:49
